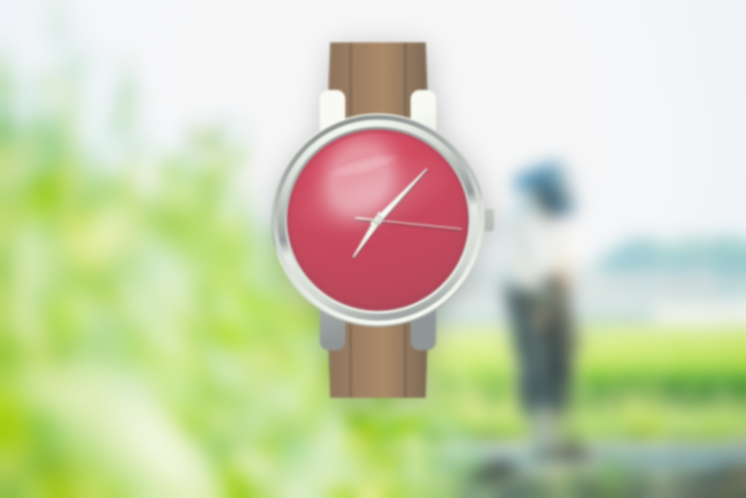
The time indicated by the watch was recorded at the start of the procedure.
7:07:16
